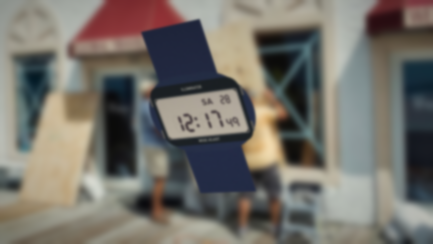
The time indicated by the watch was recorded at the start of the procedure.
12:17
